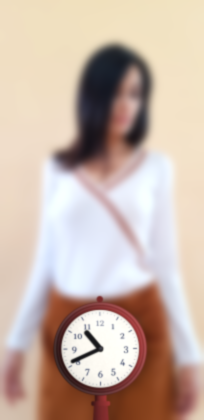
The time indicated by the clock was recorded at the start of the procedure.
10:41
